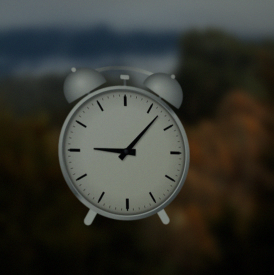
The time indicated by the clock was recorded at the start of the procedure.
9:07
